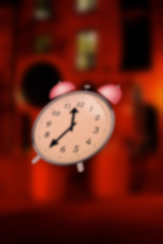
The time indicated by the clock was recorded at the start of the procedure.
11:35
